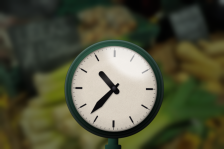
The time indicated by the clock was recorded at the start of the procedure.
10:37
